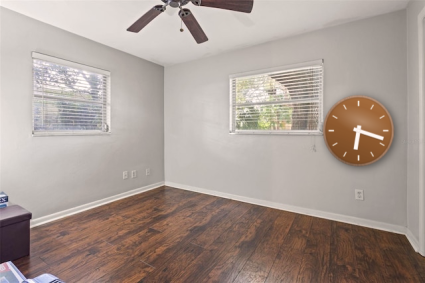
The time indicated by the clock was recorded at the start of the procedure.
6:18
